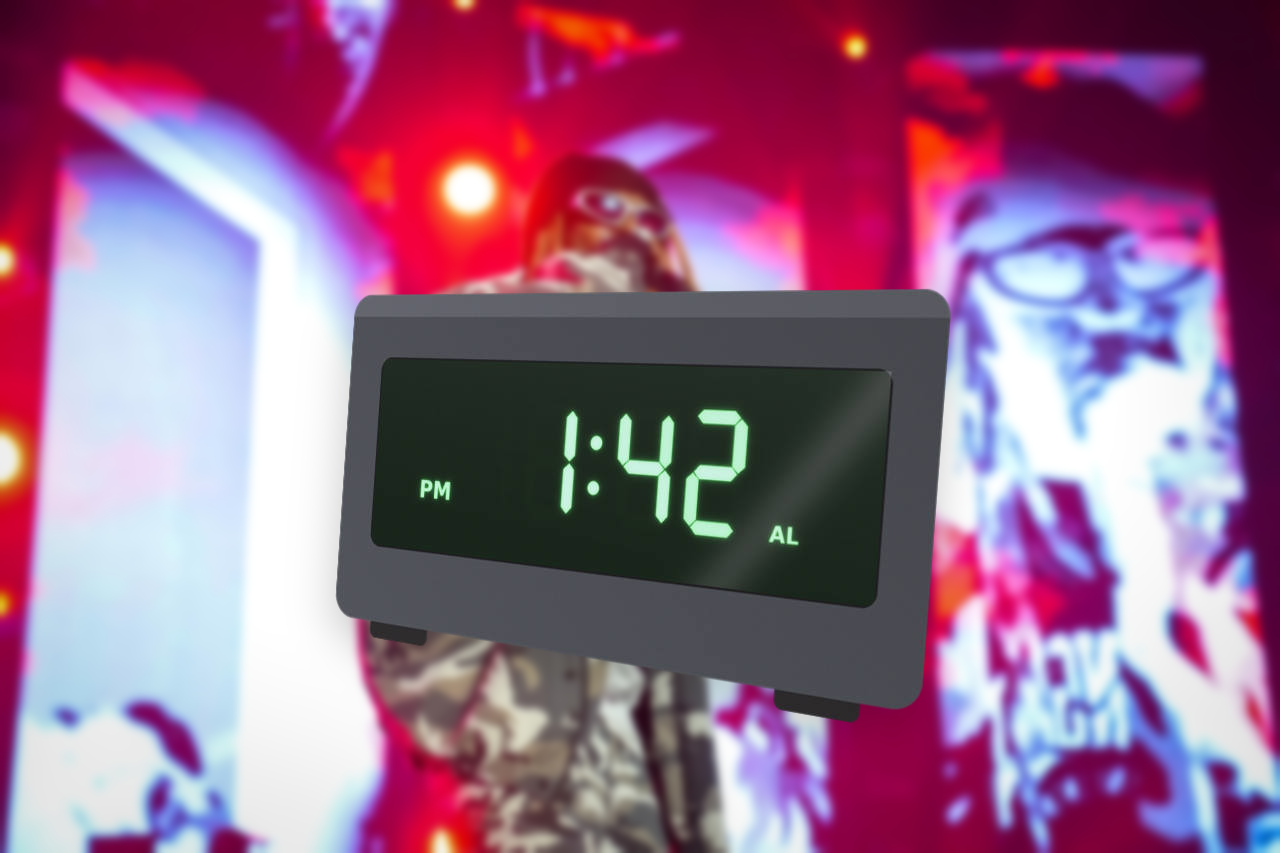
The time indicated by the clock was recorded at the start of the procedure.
1:42
